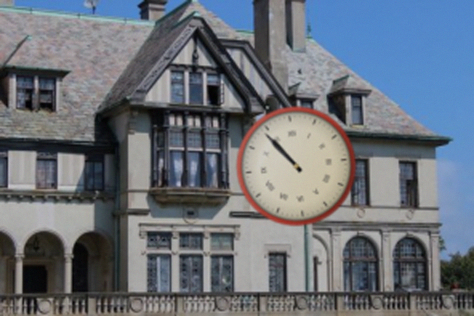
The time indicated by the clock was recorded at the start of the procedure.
10:54
